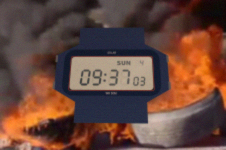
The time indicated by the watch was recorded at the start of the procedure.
9:37:03
